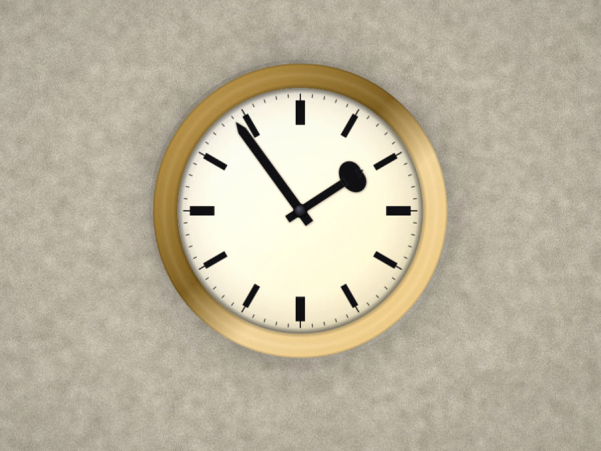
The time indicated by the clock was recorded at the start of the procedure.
1:54
